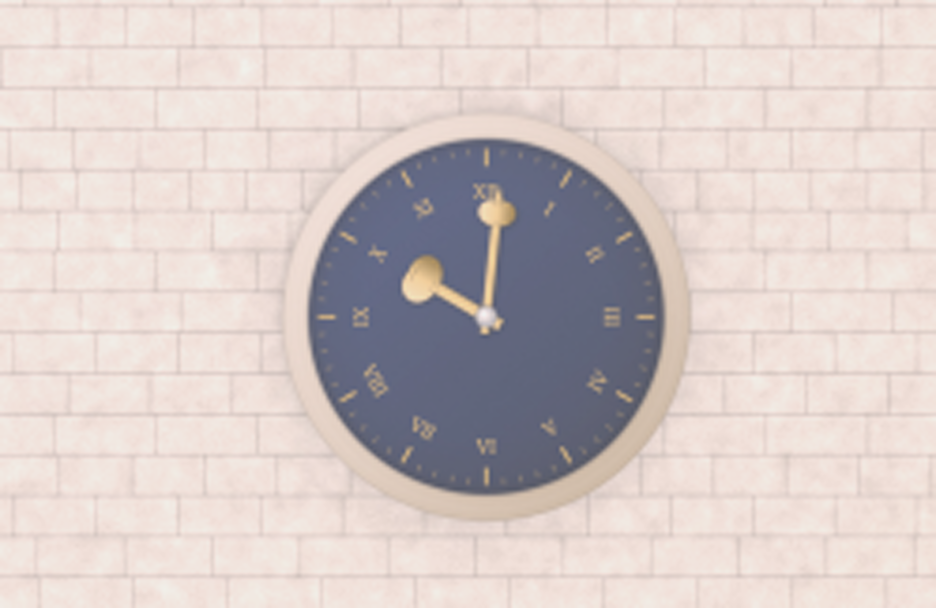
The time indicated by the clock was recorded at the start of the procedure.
10:01
